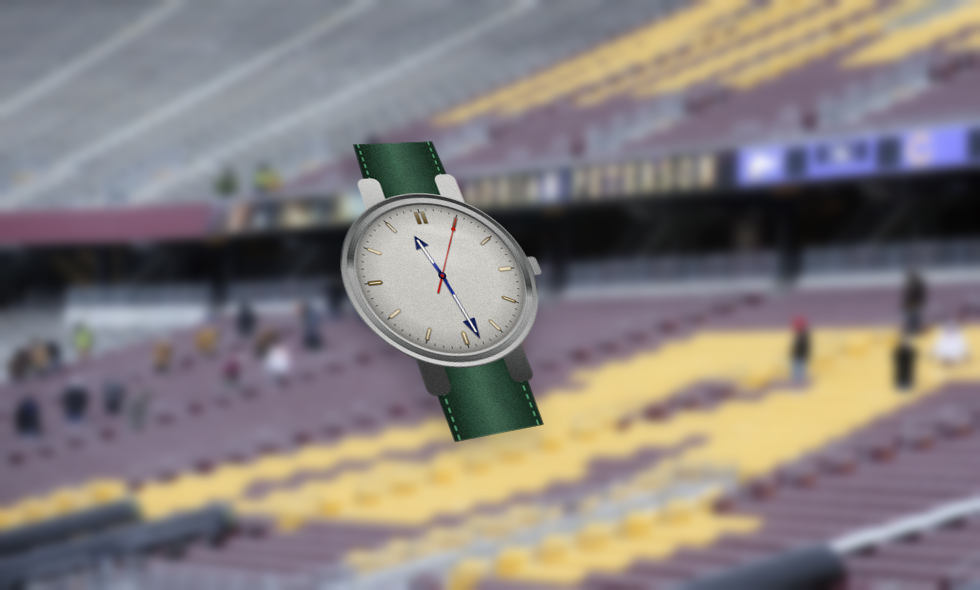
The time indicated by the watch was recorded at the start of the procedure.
11:28:05
